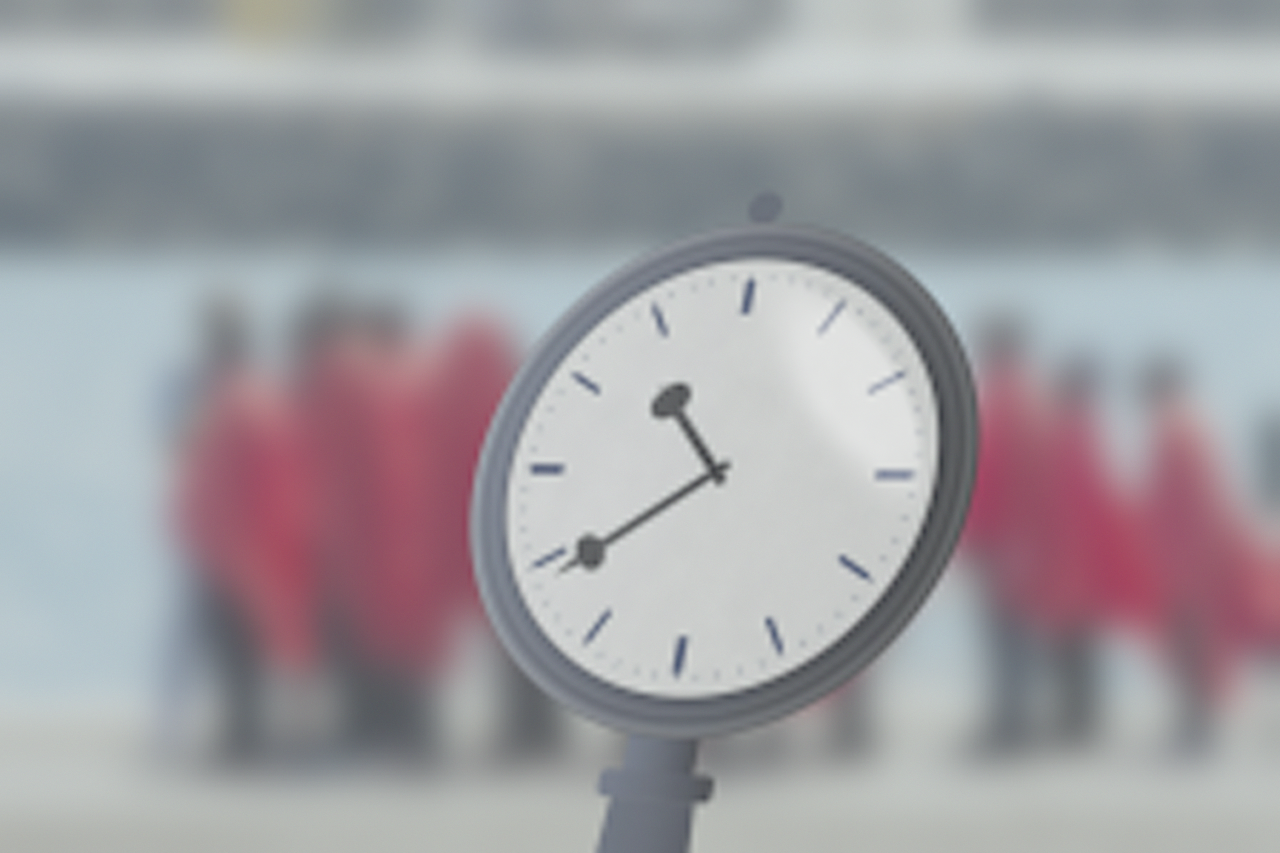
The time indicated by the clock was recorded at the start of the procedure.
10:39
